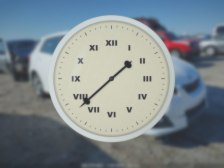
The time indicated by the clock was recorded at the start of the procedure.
1:38
